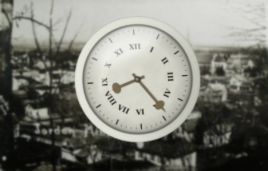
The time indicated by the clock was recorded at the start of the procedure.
8:24
